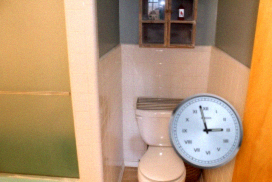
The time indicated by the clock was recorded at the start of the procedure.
2:58
